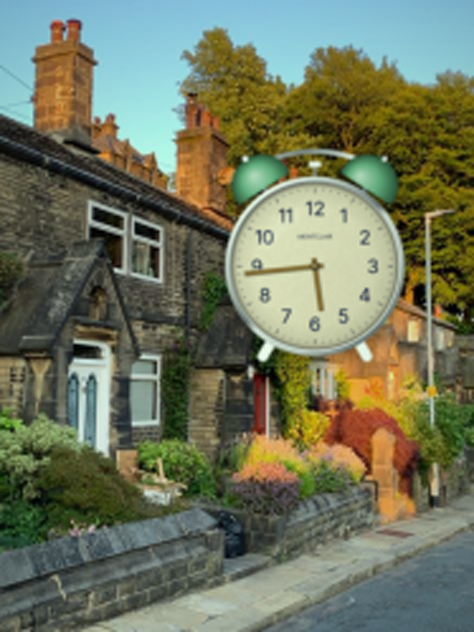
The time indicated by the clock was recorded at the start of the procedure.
5:44
